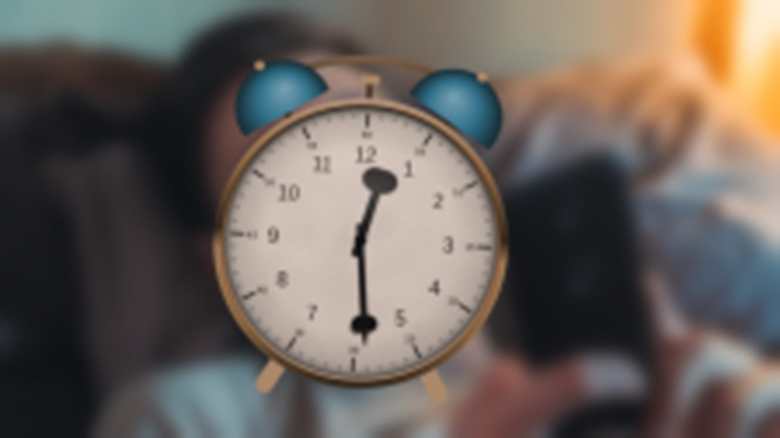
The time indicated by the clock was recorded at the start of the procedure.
12:29
